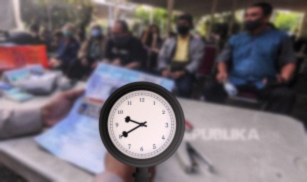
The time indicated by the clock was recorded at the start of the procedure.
9:40
